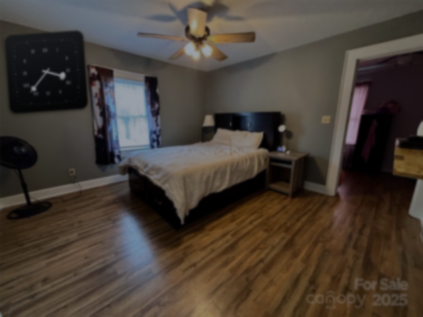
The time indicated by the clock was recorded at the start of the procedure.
3:37
